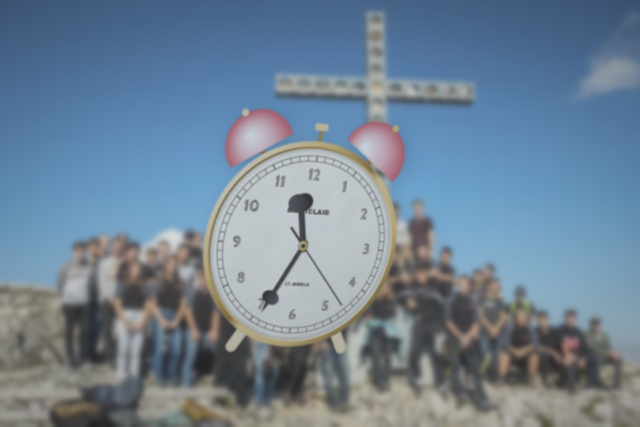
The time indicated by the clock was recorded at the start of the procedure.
11:34:23
